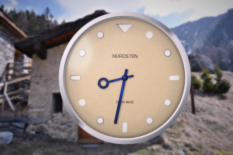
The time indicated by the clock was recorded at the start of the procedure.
8:32
